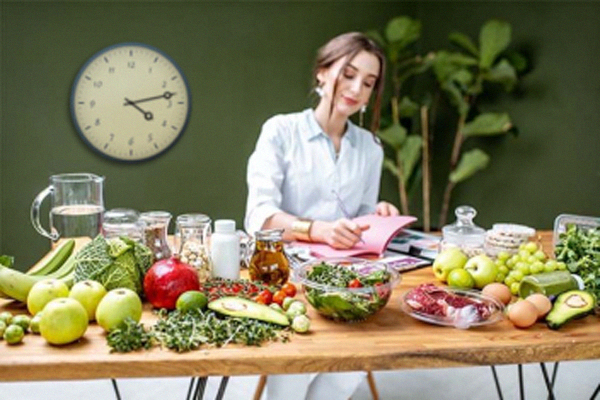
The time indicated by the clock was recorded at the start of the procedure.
4:13
